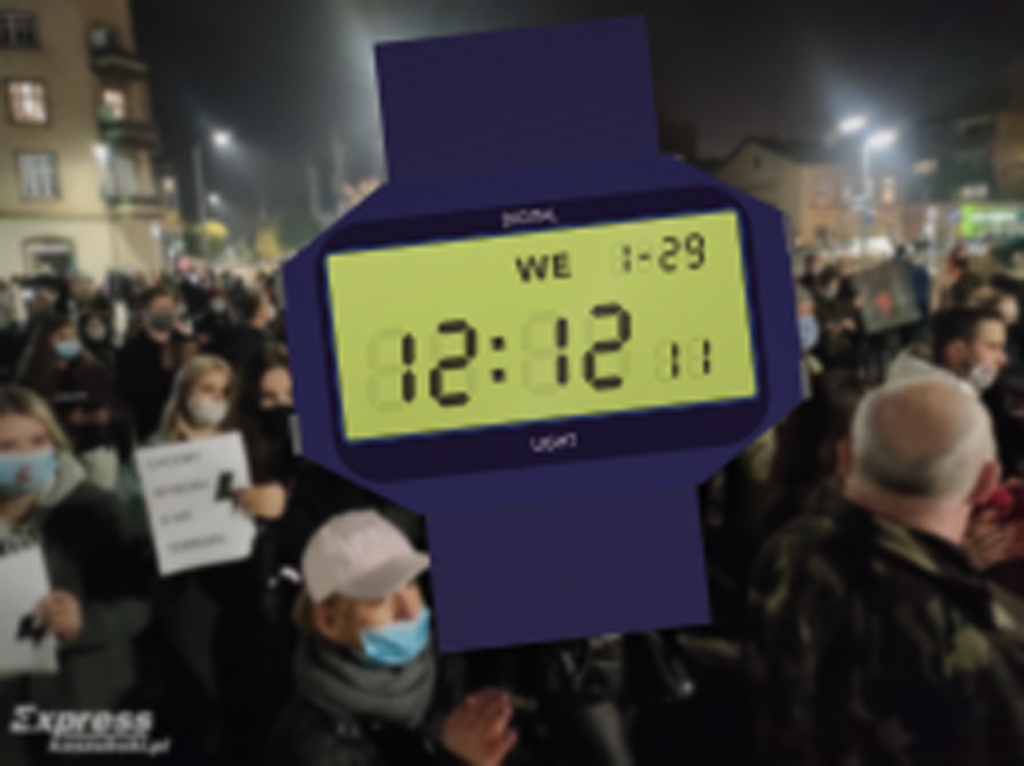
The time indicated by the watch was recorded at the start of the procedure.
12:12:11
